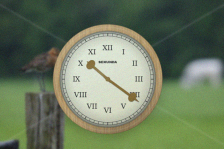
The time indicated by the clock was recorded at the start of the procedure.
10:21
